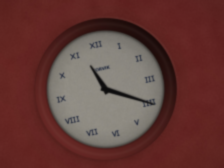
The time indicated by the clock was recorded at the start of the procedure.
11:20
